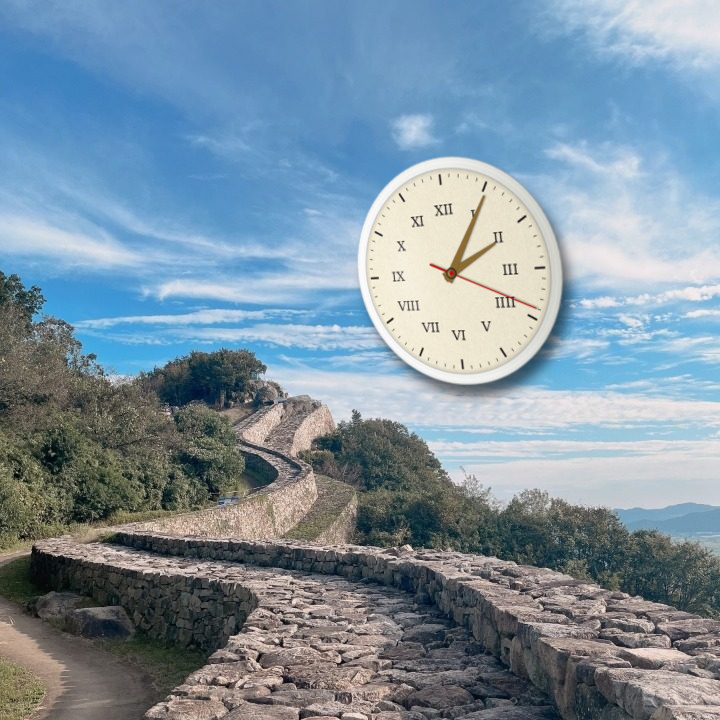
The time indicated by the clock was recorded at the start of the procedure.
2:05:19
